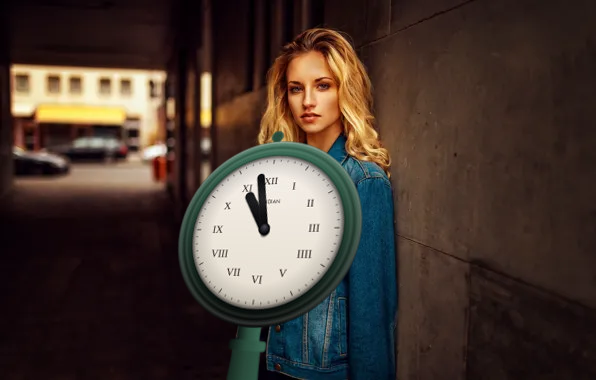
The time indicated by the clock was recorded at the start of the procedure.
10:58
